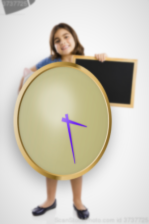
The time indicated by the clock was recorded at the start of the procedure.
3:28
